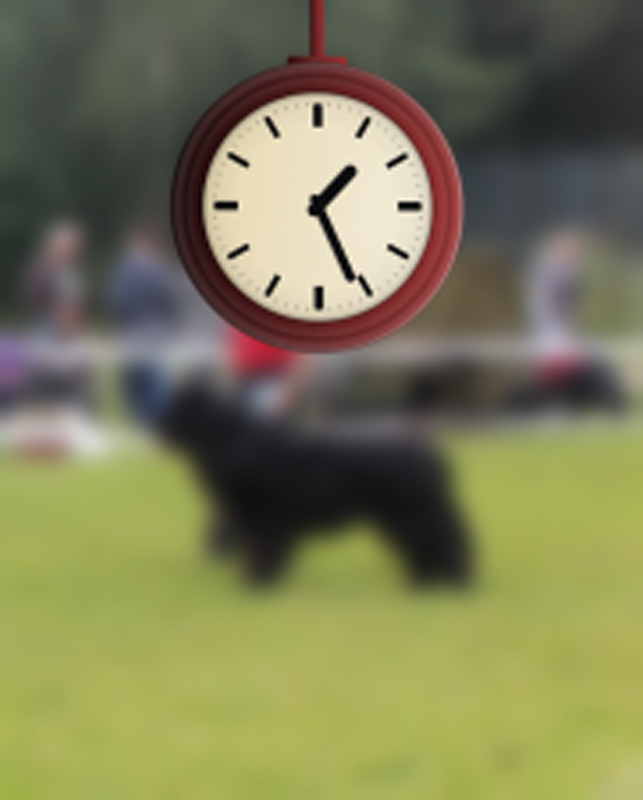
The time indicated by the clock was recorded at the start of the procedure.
1:26
